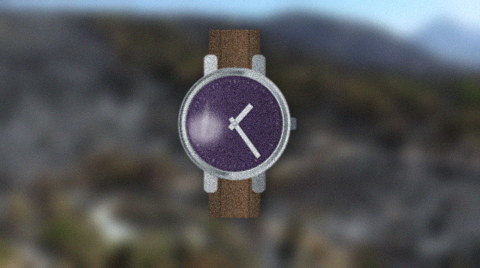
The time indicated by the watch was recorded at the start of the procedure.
1:24
